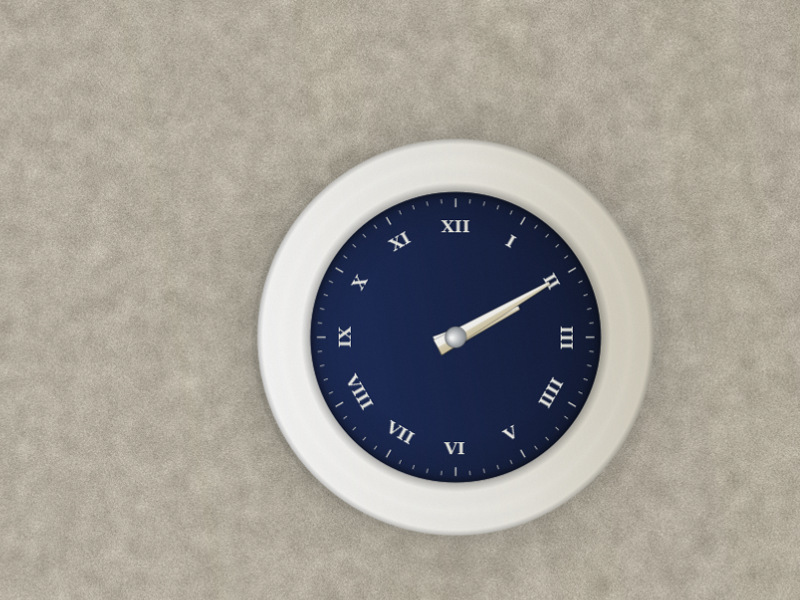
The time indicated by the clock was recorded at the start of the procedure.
2:10
